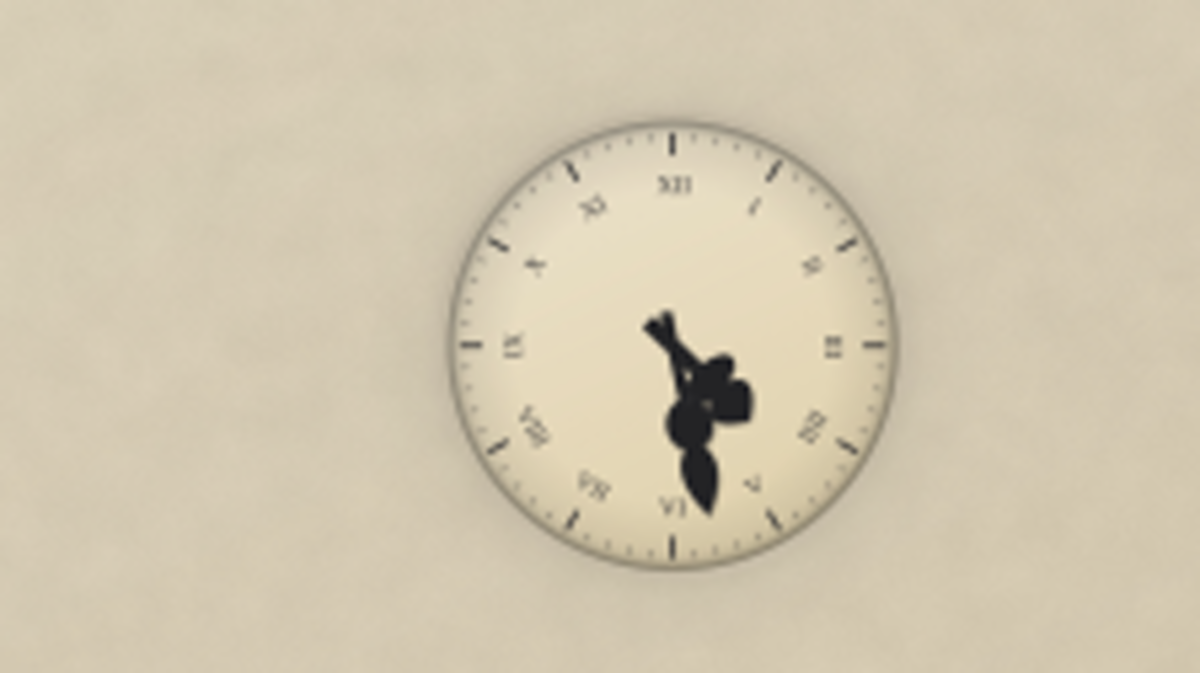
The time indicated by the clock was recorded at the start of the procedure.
4:28
